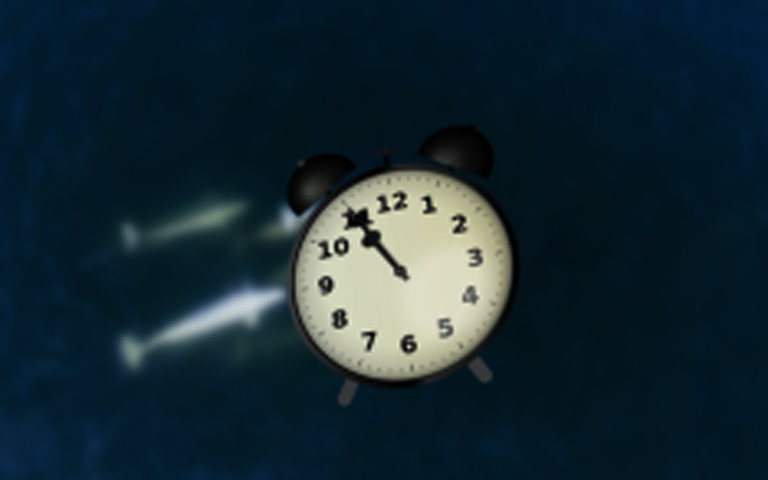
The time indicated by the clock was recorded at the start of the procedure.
10:55
